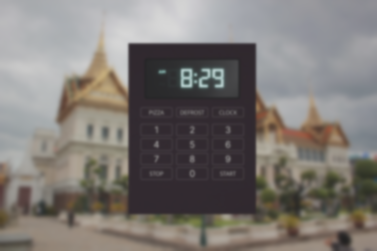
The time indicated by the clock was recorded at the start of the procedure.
8:29
